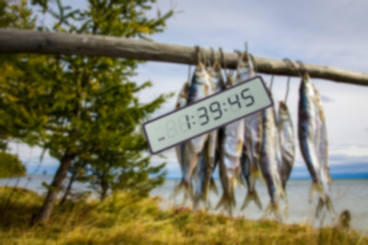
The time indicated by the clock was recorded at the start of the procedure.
1:39:45
